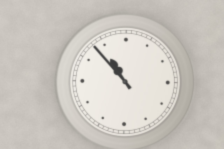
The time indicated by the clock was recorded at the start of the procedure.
10:53
